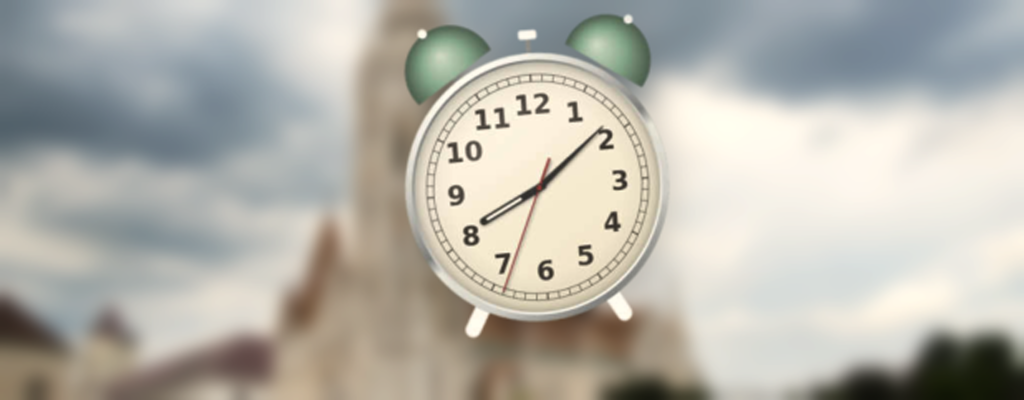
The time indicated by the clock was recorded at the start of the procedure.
8:08:34
